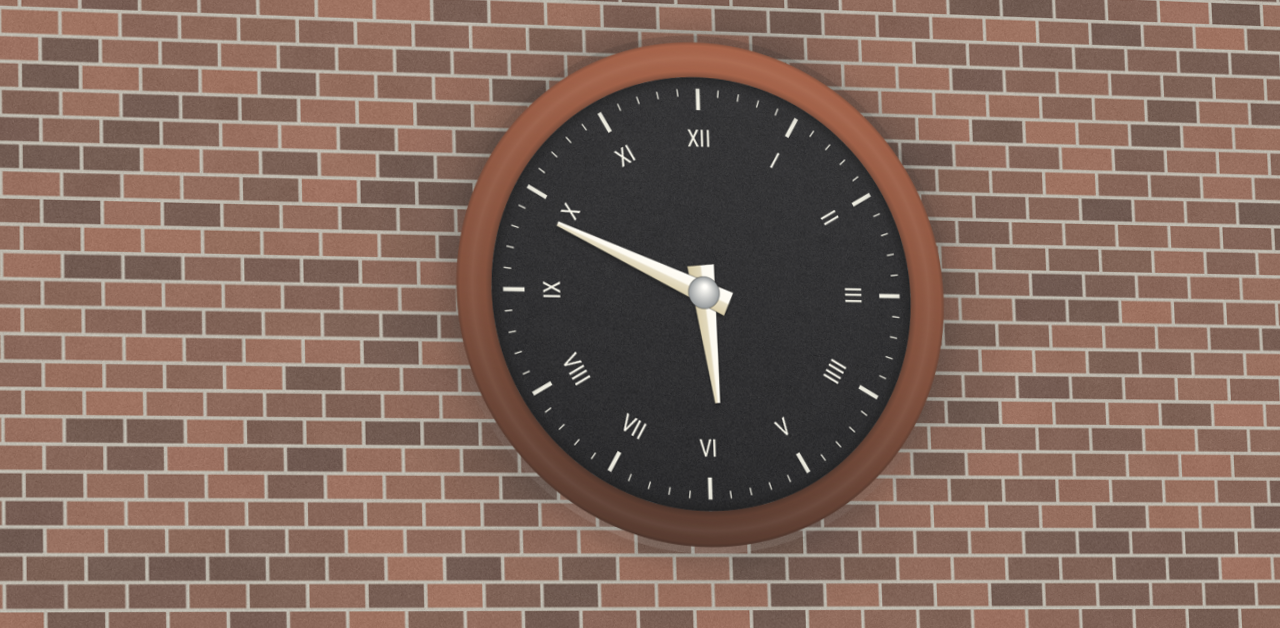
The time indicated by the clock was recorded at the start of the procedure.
5:49
